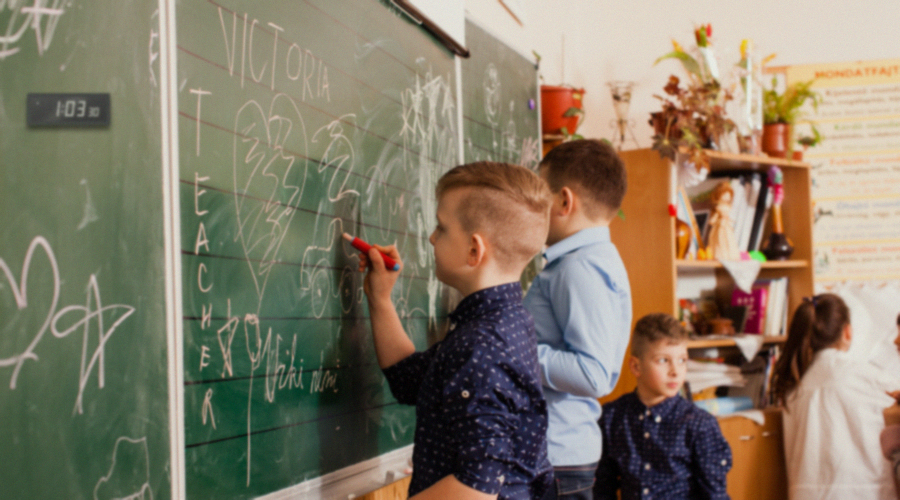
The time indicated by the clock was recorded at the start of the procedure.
1:03
